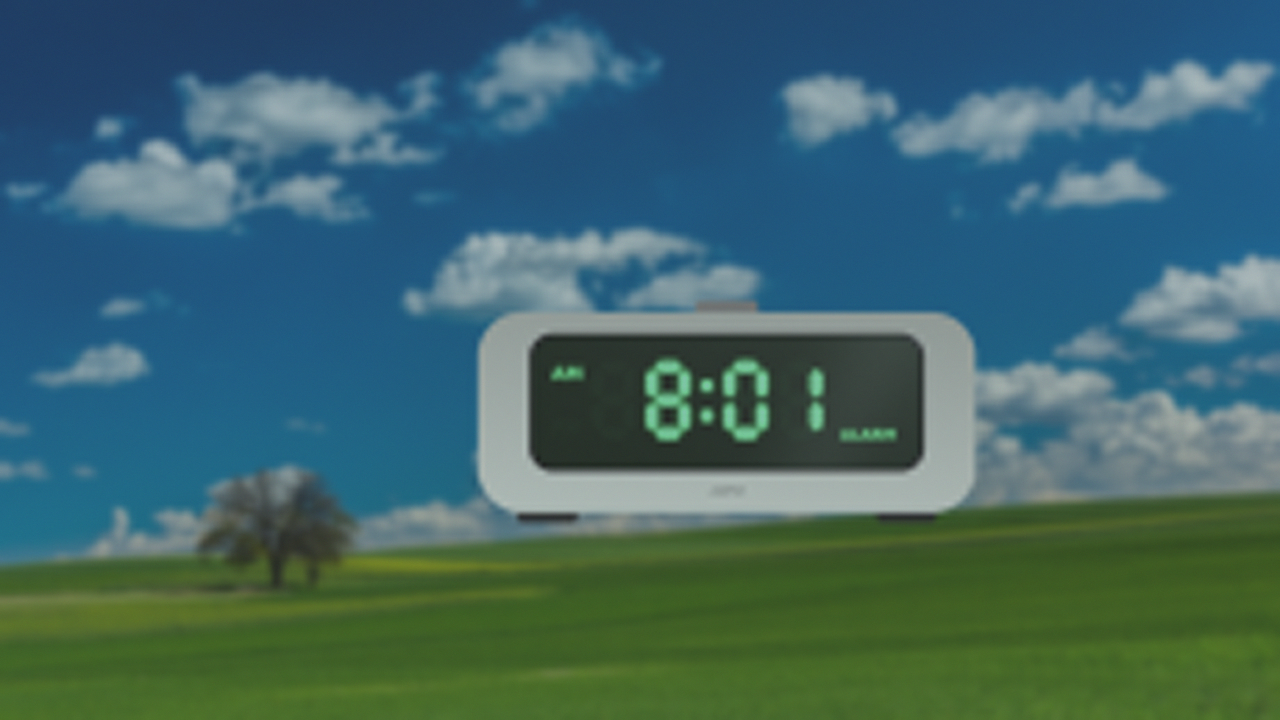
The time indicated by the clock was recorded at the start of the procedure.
8:01
